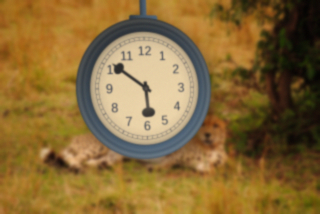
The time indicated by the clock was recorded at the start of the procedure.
5:51
